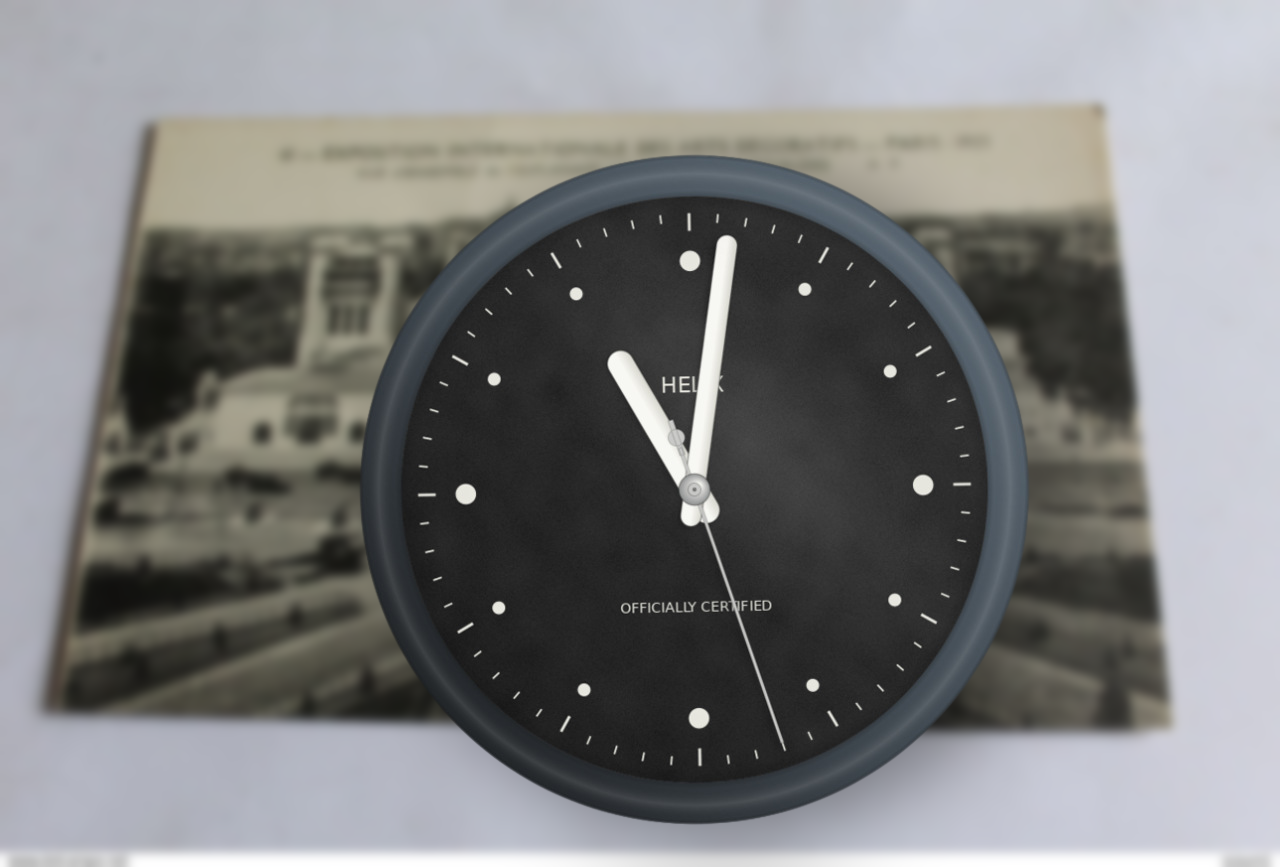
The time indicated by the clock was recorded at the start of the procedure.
11:01:27
